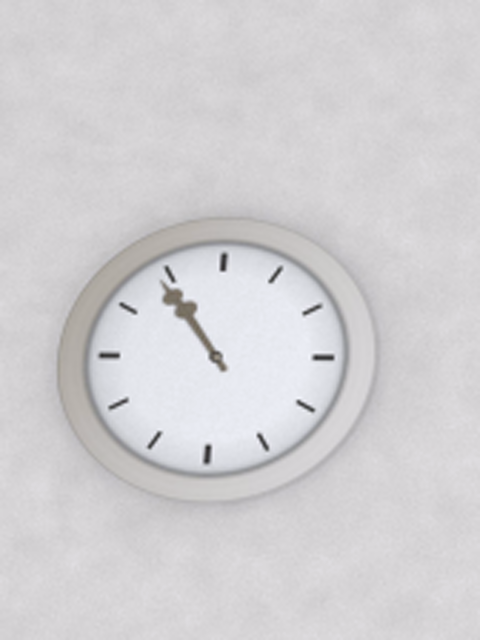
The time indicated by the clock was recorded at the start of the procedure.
10:54
